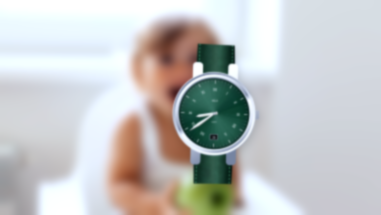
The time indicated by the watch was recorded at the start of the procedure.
8:39
